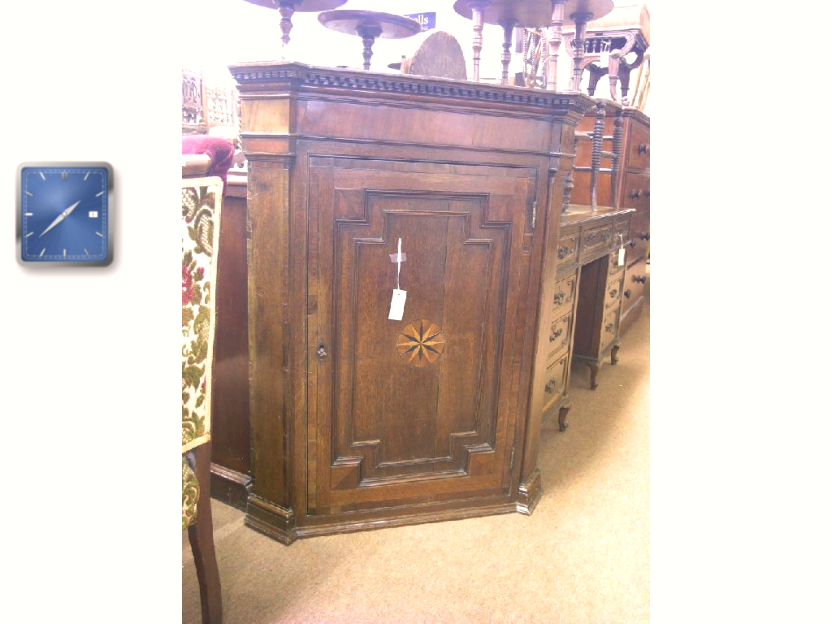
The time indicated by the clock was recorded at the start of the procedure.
1:38
